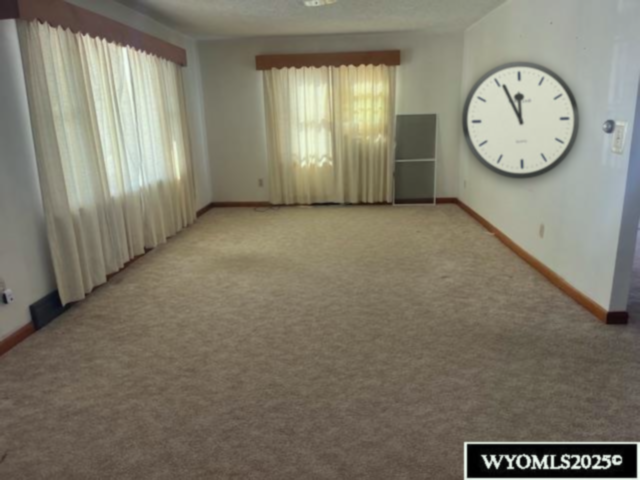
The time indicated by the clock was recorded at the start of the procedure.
11:56
